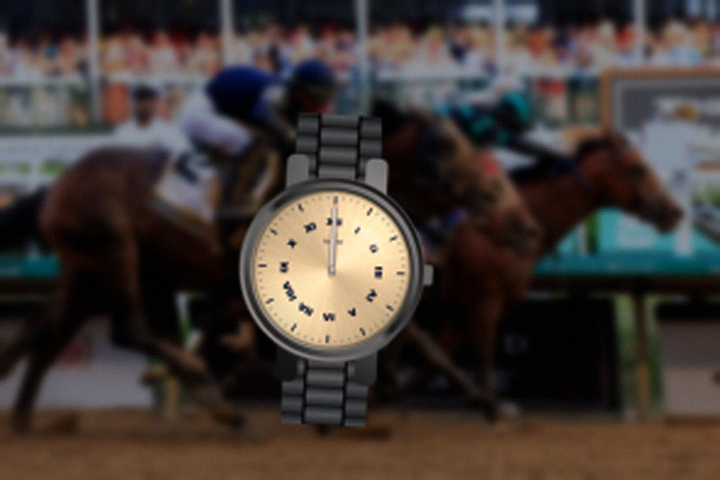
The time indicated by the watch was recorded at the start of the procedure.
12:00
